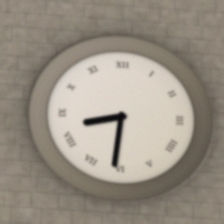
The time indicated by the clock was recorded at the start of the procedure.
8:31
